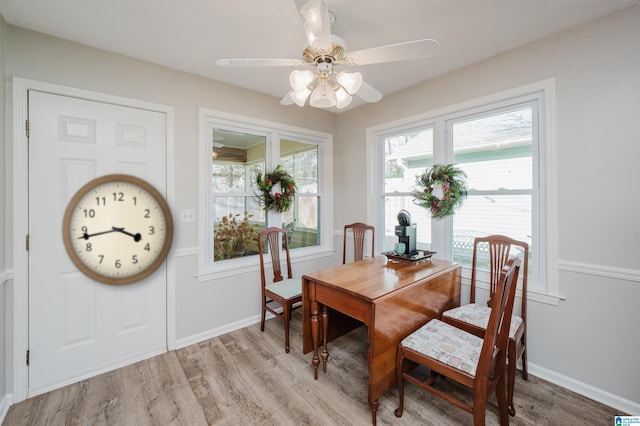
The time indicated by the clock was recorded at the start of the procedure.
3:43
